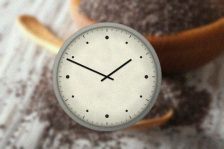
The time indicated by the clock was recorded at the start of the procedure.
1:49
